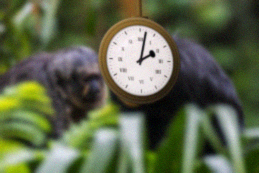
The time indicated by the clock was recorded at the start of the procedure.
2:02
